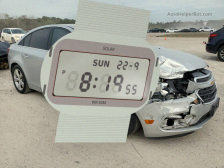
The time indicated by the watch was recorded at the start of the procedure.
8:19:55
